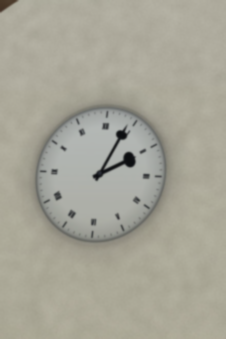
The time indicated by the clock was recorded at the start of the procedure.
2:04
